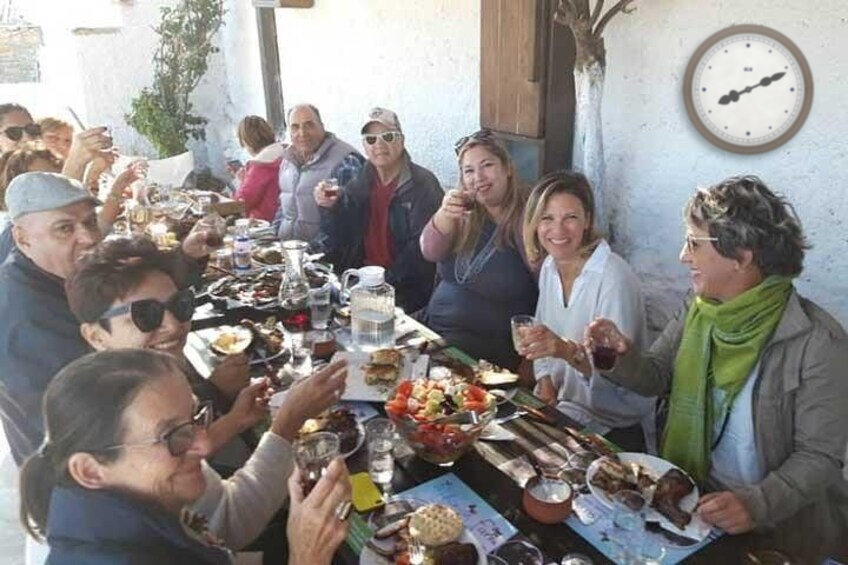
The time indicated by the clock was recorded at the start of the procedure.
8:11
